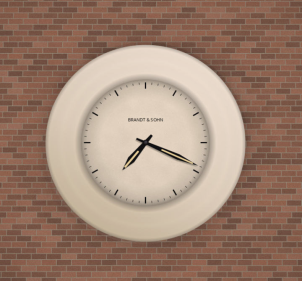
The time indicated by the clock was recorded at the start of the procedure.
7:19
